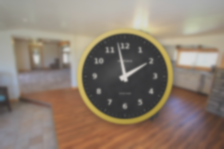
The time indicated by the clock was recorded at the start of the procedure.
1:58
